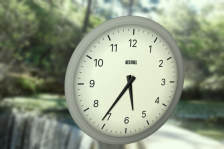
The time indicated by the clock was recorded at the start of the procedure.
5:36
